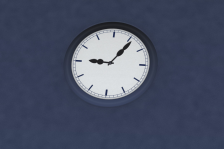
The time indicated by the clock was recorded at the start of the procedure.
9:06
